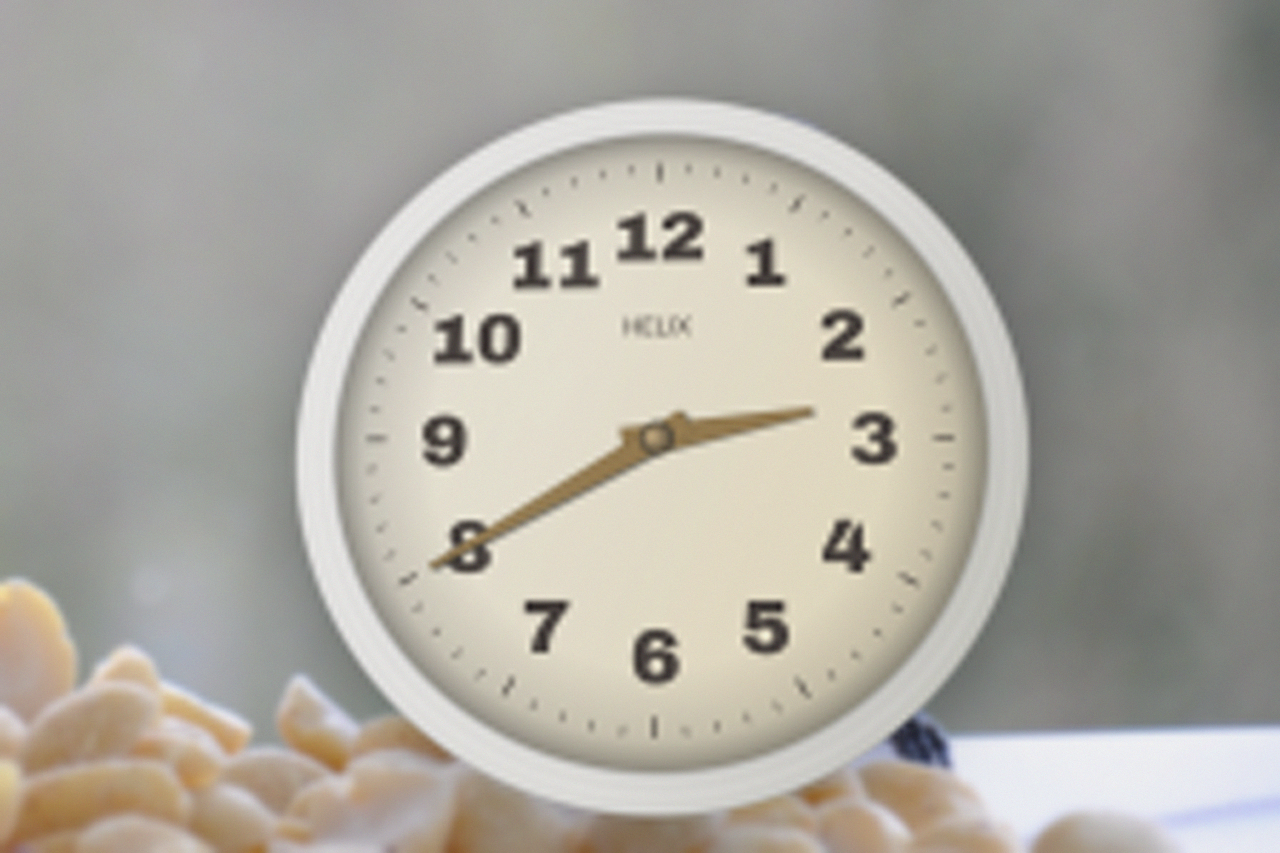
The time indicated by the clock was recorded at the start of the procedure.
2:40
